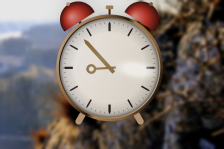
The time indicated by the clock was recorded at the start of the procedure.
8:53
